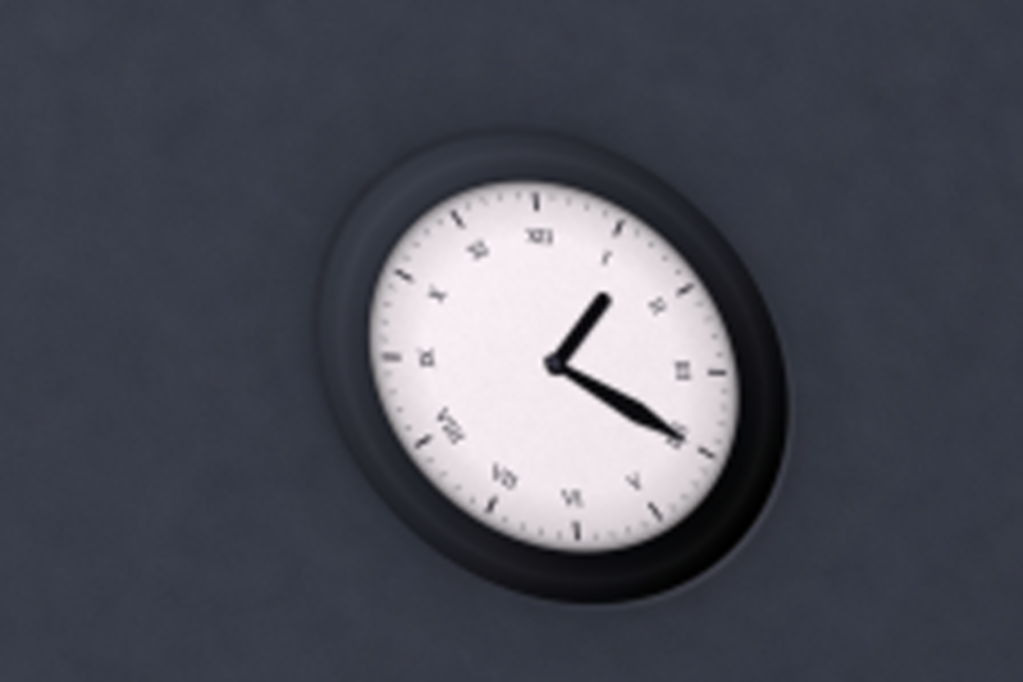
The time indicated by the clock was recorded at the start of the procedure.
1:20
